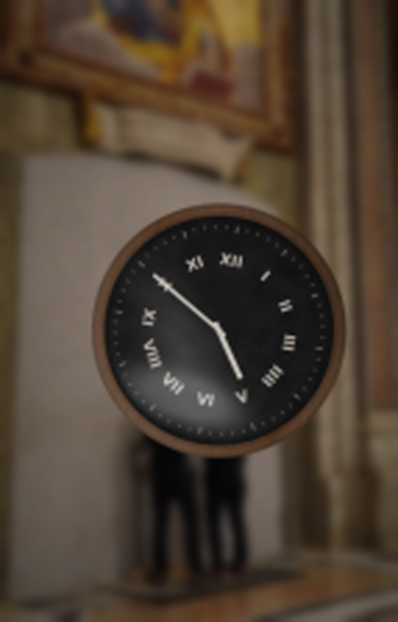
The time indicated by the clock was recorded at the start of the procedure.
4:50
